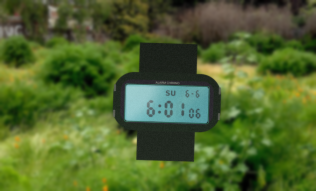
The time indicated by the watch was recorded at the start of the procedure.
6:01:06
